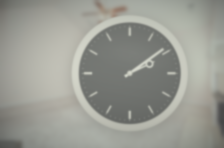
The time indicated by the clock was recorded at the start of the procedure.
2:09
